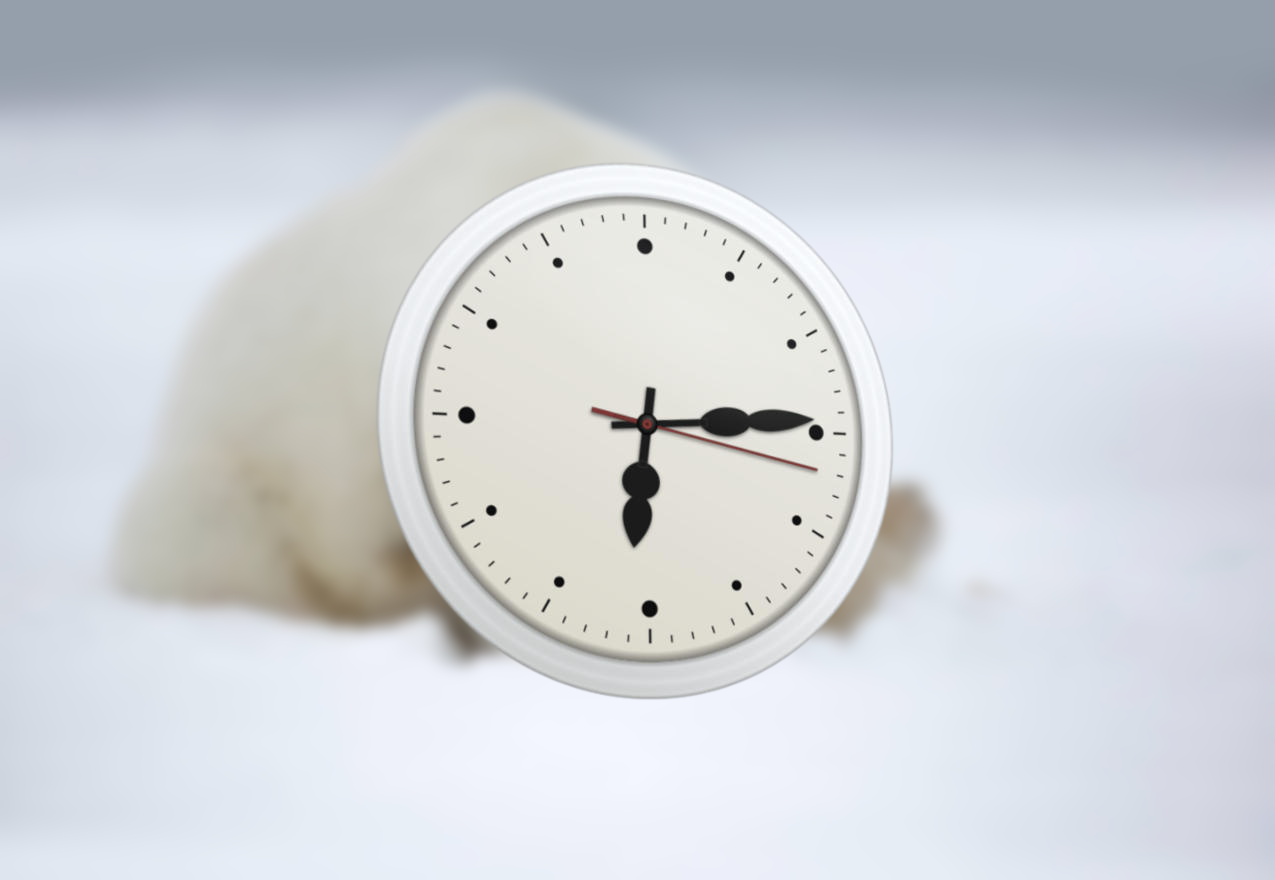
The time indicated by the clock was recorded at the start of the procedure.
6:14:17
